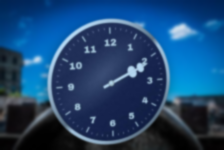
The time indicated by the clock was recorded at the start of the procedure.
2:11
